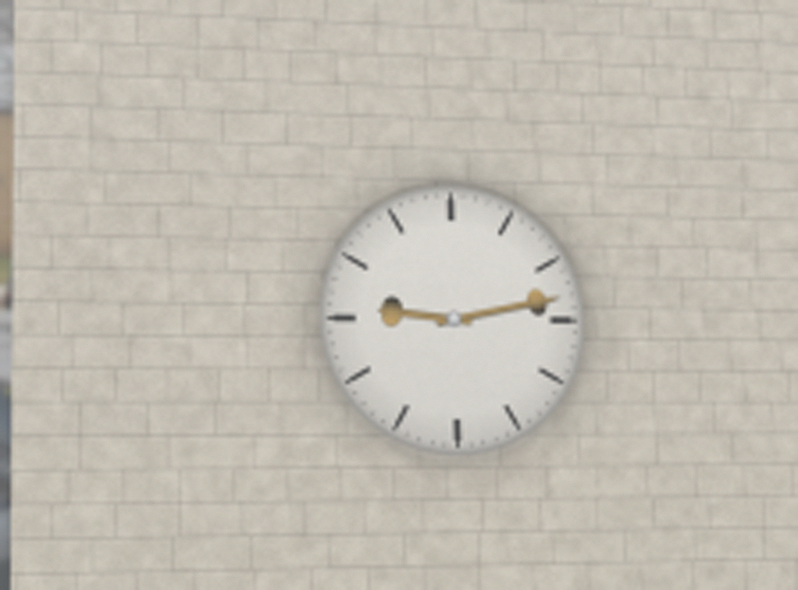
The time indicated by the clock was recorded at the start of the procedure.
9:13
